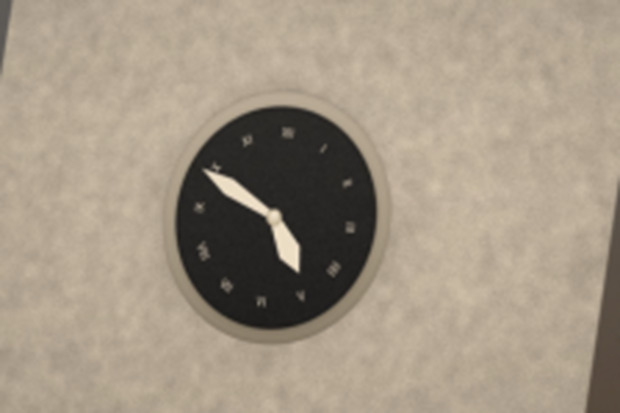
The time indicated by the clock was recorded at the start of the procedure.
4:49
